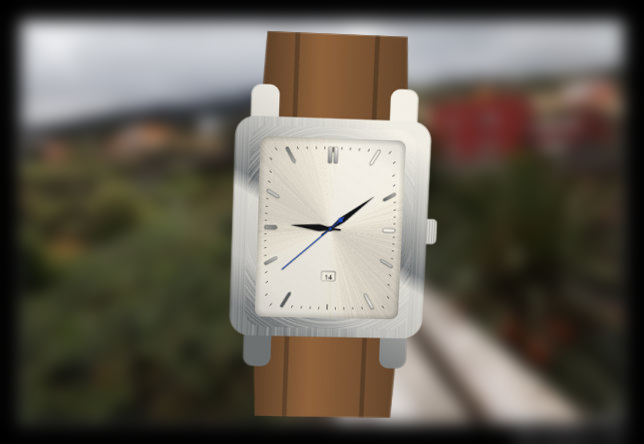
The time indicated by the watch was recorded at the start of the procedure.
9:08:38
